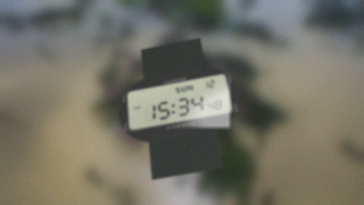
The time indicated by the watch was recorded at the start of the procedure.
15:34
